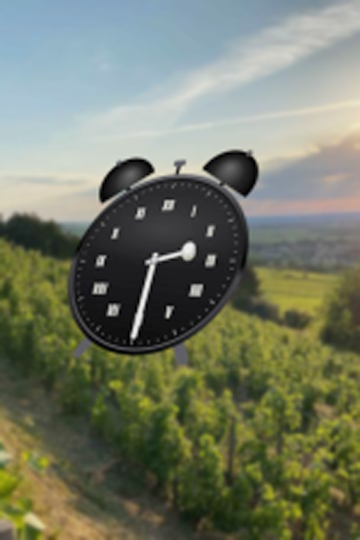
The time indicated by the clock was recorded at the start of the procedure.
2:30
